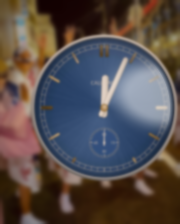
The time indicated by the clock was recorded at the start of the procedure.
12:04
